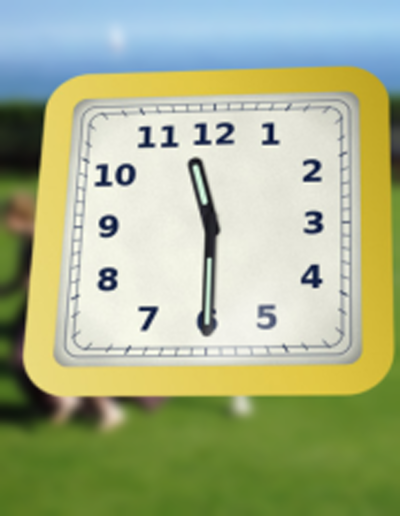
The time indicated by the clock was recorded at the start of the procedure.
11:30
